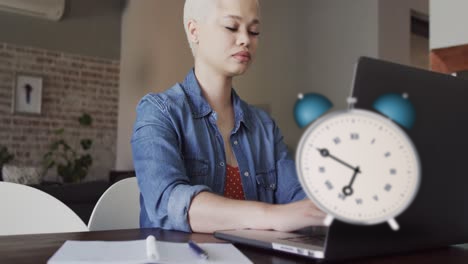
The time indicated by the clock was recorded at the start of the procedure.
6:50
